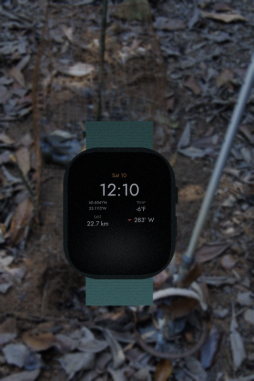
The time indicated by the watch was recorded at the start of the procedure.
12:10
